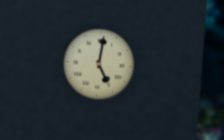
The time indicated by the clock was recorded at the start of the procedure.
5:01
